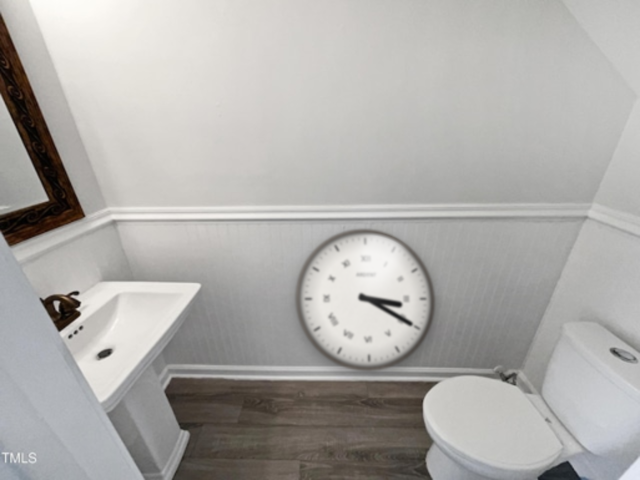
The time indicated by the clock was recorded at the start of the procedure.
3:20
